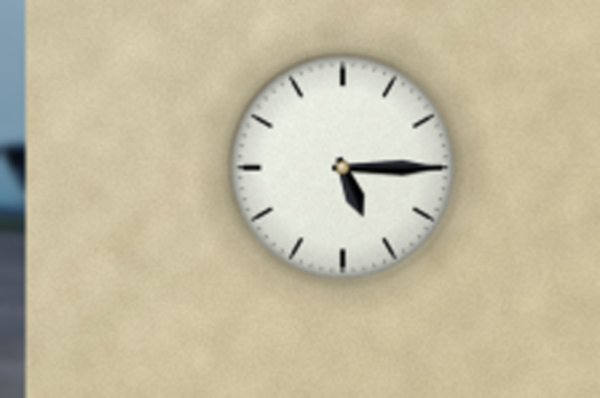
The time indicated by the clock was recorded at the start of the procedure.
5:15
